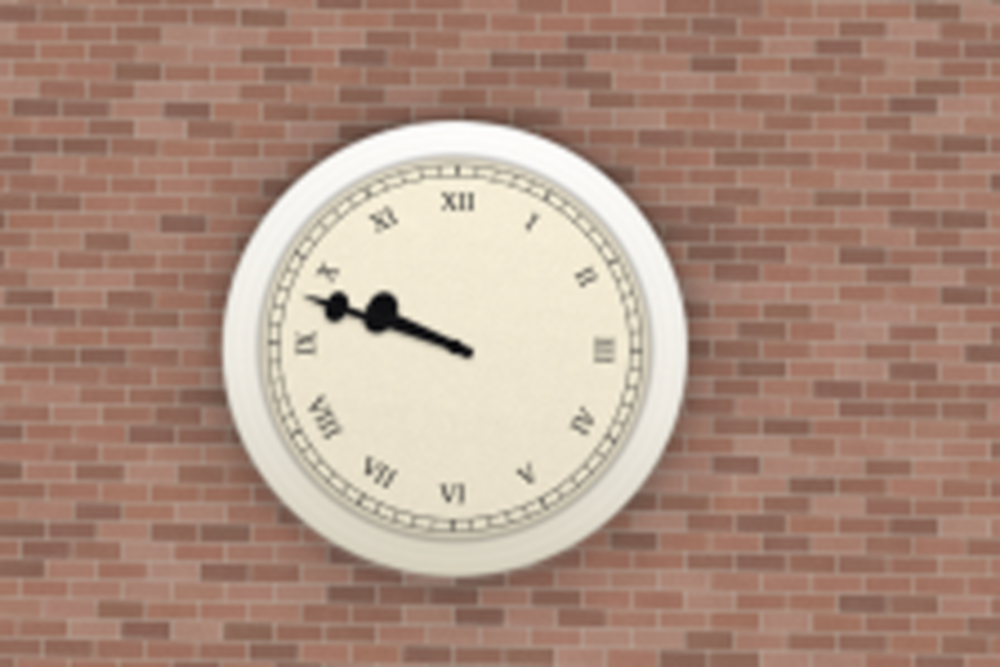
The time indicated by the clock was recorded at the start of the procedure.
9:48
